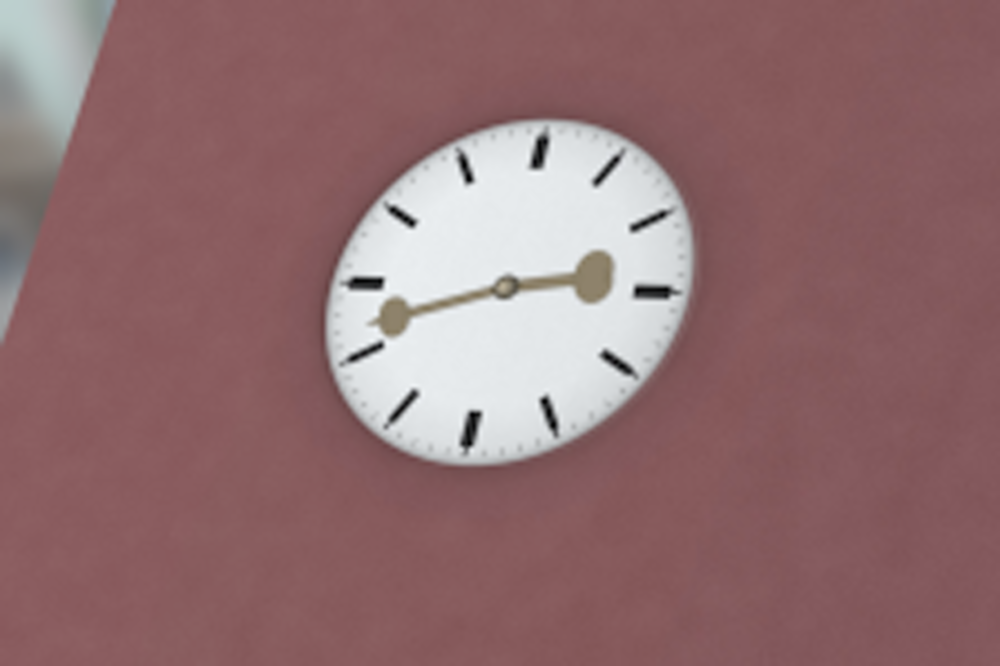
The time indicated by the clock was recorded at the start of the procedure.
2:42
